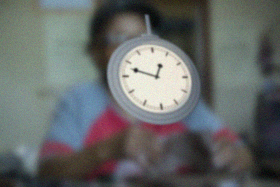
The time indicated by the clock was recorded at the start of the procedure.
12:48
